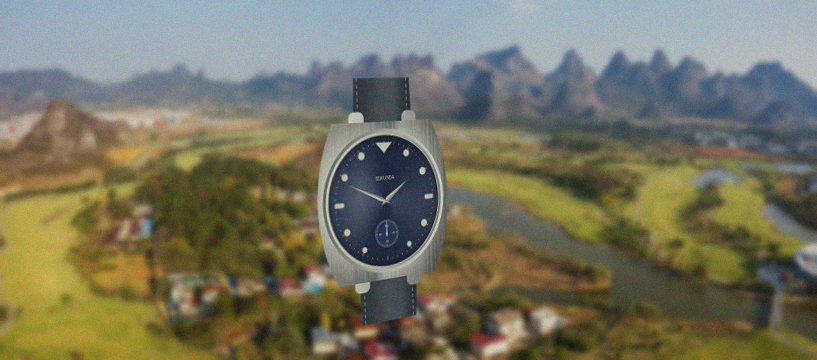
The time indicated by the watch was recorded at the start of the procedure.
1:49
